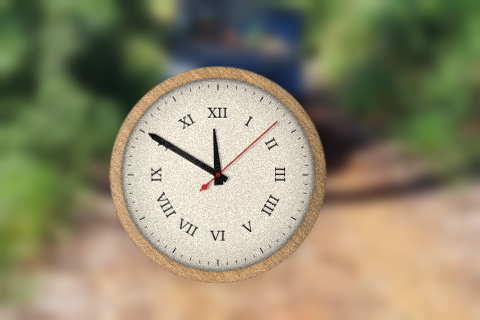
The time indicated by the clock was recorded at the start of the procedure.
11:50:08
